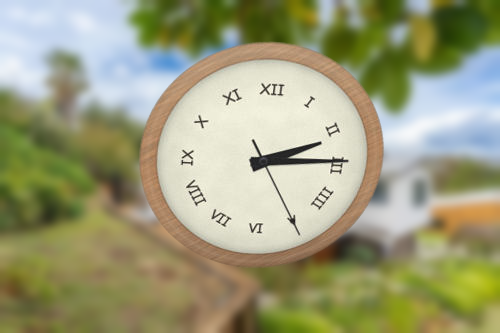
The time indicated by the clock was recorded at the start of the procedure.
2:14:25
